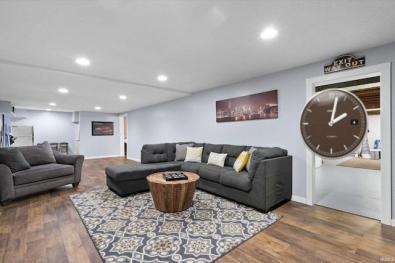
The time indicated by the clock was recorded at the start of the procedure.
2:02
